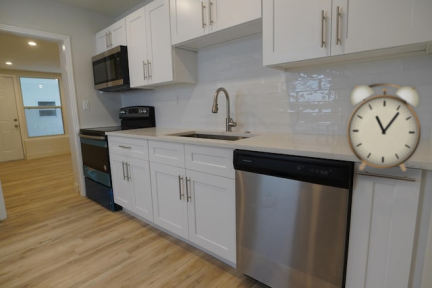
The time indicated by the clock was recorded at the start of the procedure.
11:06
